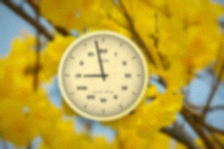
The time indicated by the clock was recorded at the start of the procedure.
8:58
